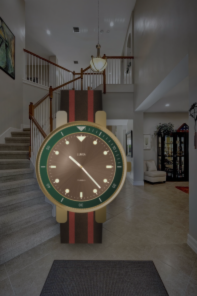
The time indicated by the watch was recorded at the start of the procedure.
10:23
